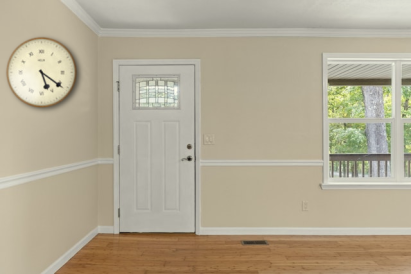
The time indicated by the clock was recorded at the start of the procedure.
5:21
